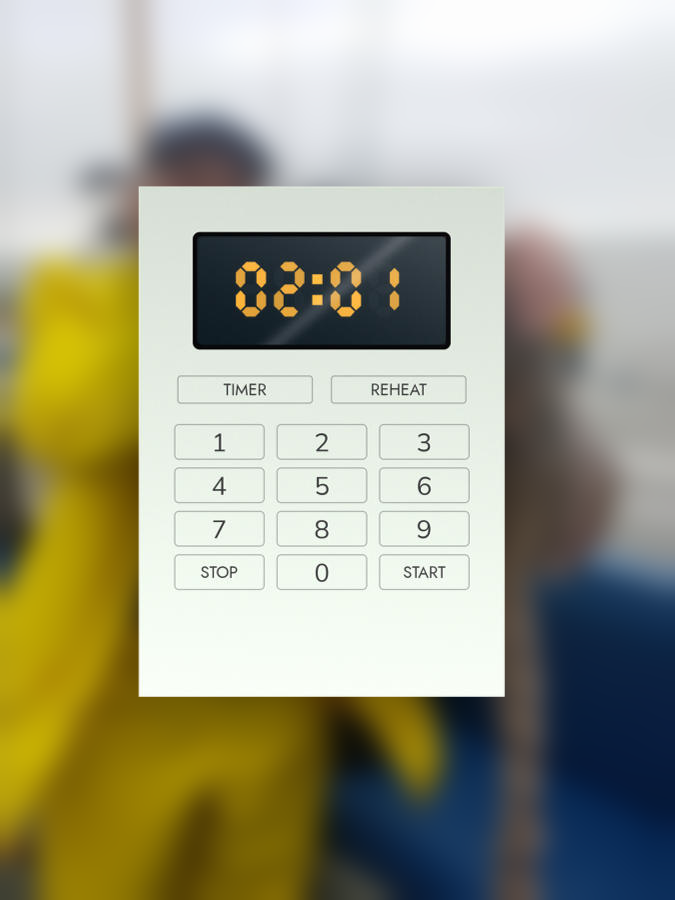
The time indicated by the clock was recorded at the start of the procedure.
2:01
